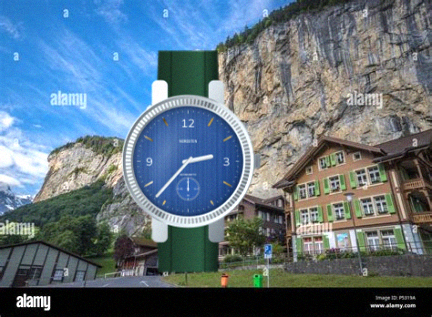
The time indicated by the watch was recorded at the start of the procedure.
2:37
